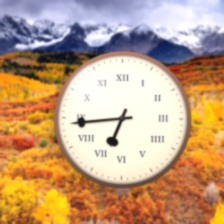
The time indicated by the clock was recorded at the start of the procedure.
6:44
